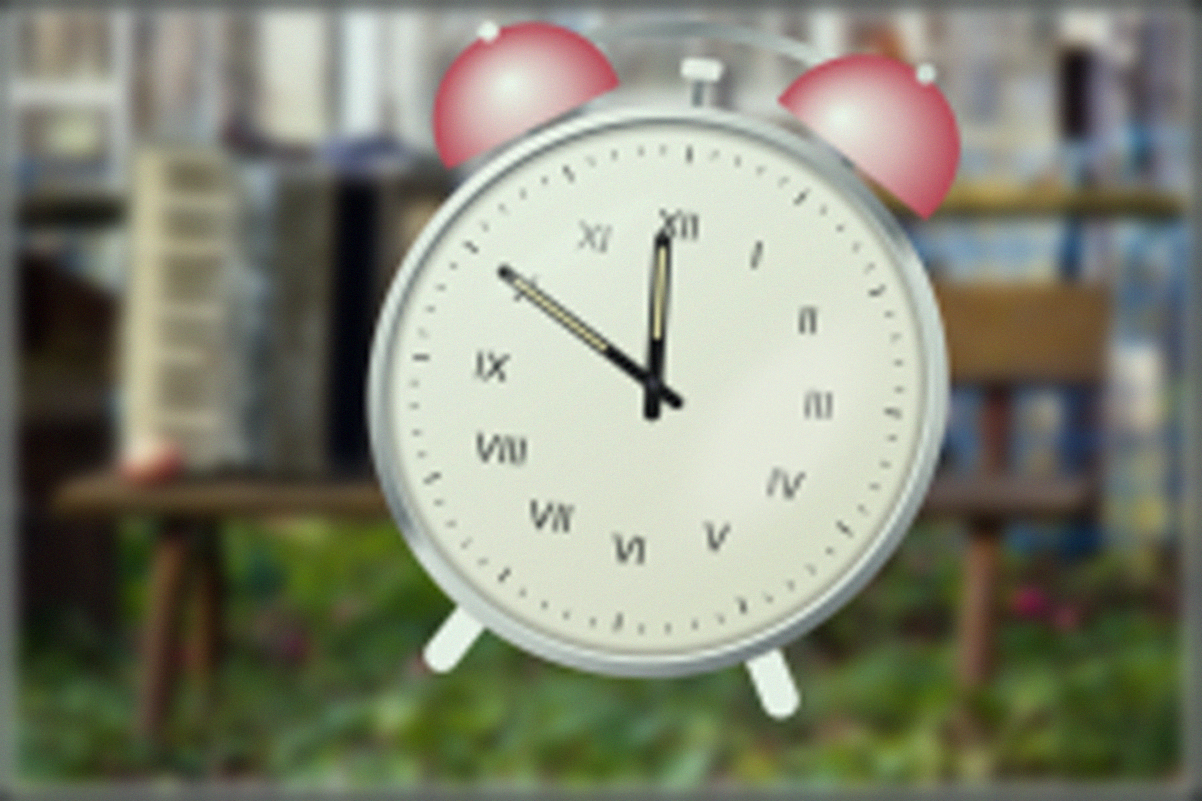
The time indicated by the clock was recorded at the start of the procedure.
11:50
